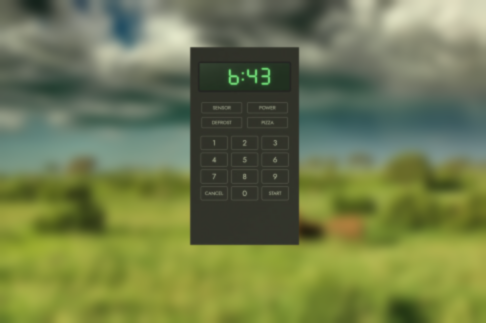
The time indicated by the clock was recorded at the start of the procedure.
6:43
